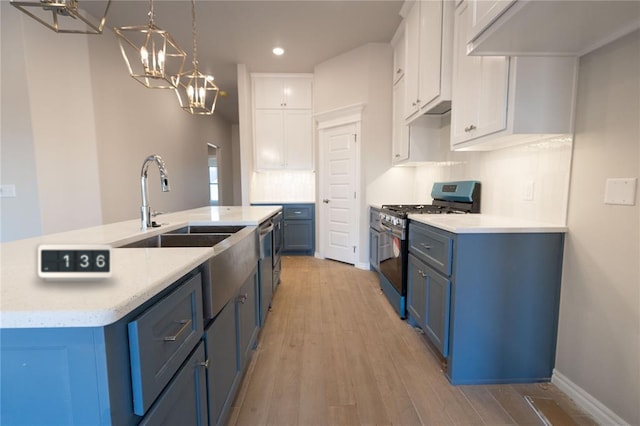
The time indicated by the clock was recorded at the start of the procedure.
1:36
